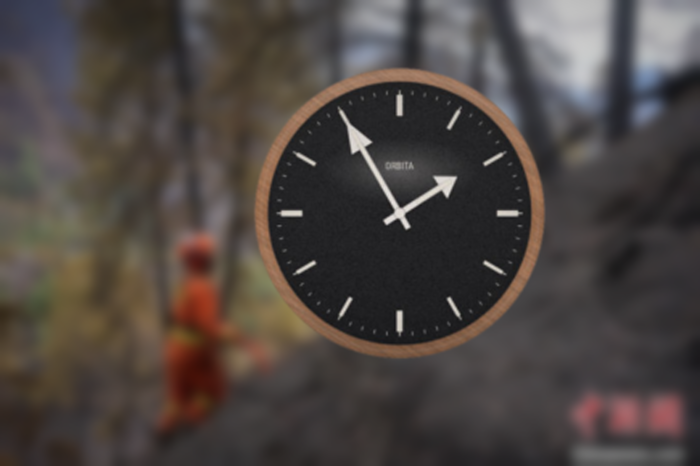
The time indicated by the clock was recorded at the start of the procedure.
1:55
